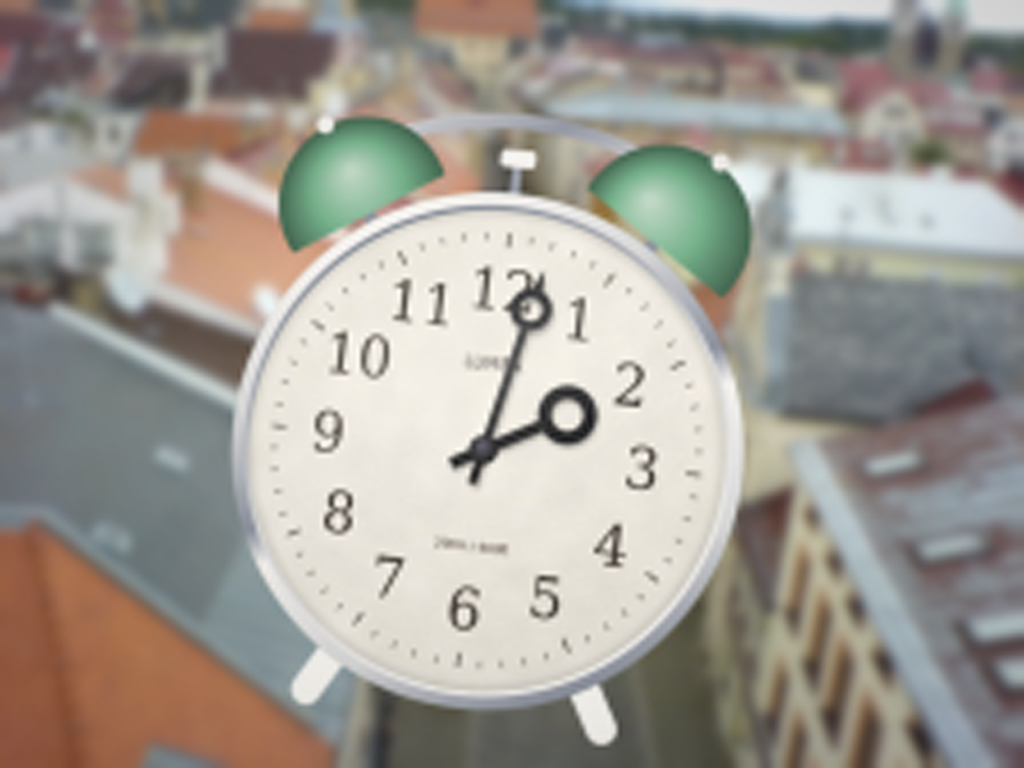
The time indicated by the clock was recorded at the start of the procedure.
2:02
